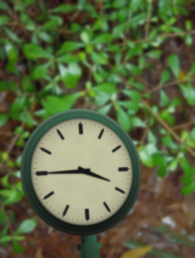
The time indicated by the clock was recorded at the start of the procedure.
3:45
